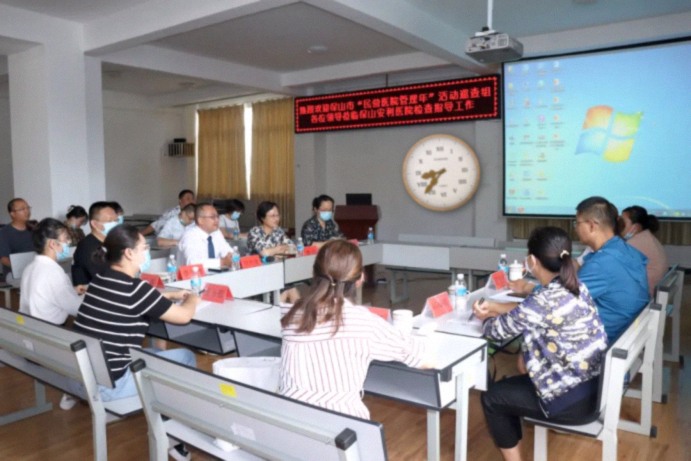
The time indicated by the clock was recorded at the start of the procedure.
8:37
